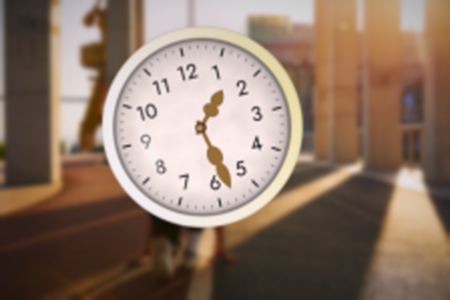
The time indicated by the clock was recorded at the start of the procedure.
1:28
